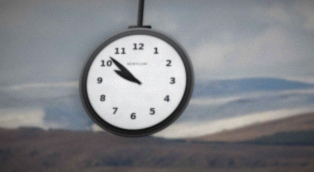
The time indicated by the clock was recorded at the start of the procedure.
9:52
